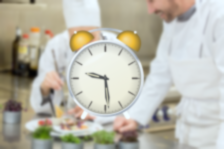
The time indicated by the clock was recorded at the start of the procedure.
9:29
